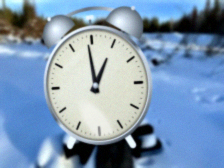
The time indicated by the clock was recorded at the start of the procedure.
12:59
